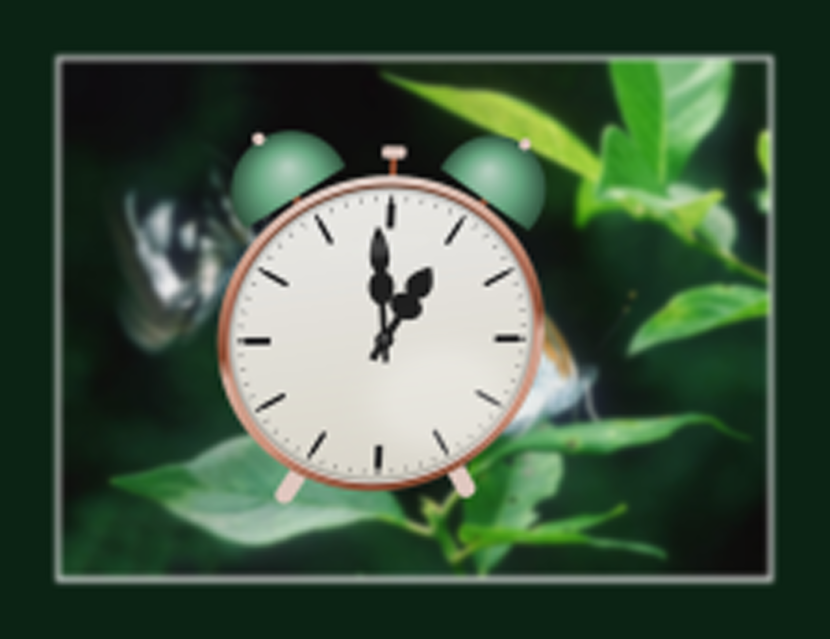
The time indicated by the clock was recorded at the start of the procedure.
12:59
